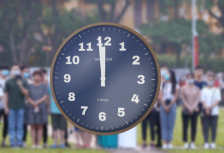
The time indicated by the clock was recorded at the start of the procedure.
11:59
